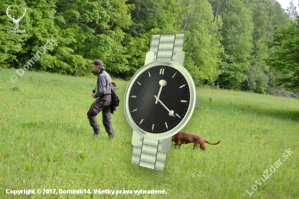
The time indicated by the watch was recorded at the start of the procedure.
12:21
